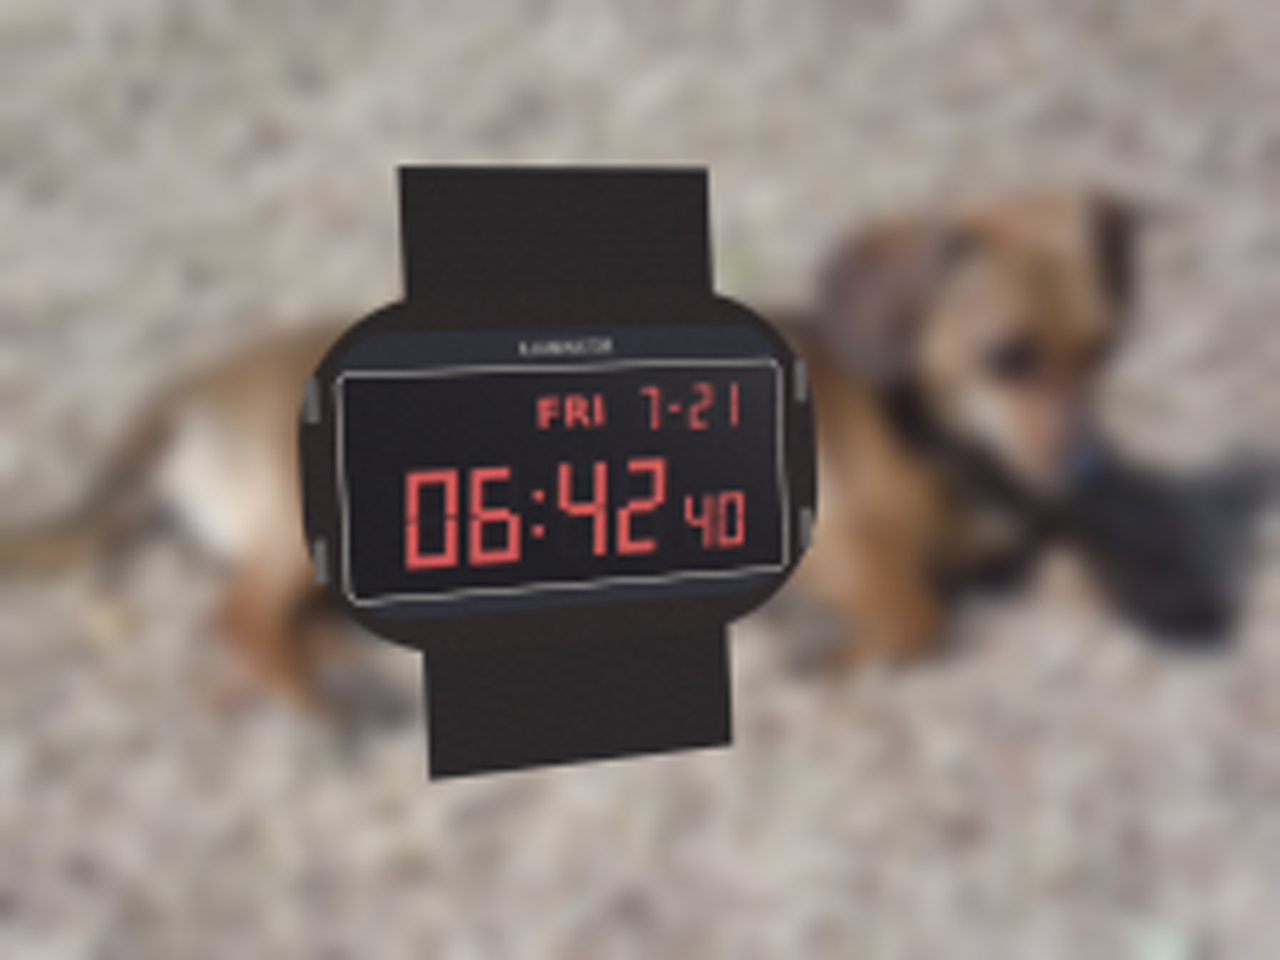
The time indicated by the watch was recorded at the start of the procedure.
6:42:40
